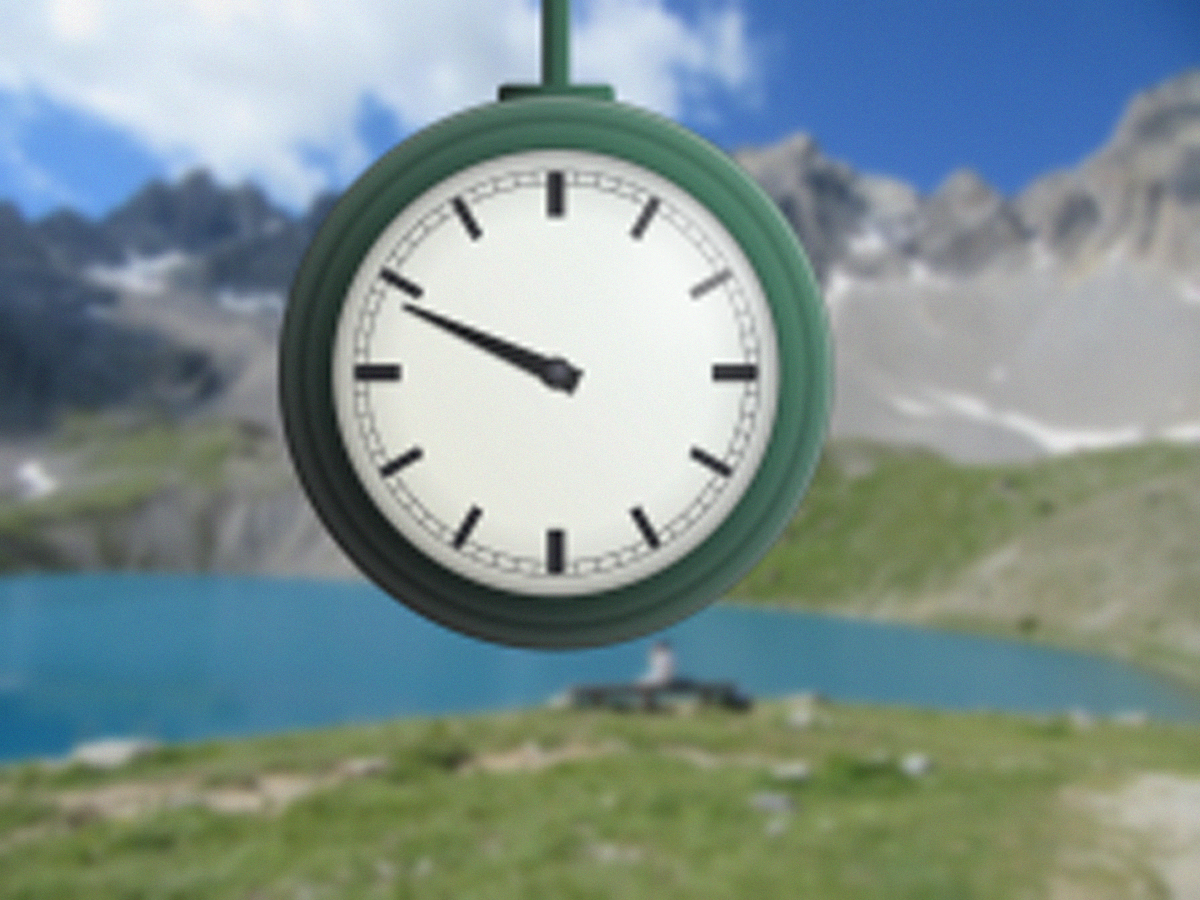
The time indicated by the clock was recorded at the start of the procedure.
9:49
